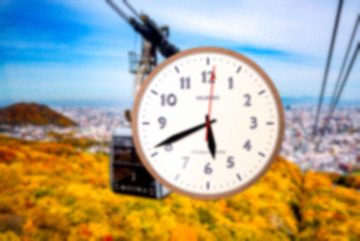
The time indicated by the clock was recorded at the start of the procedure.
5:41:01
